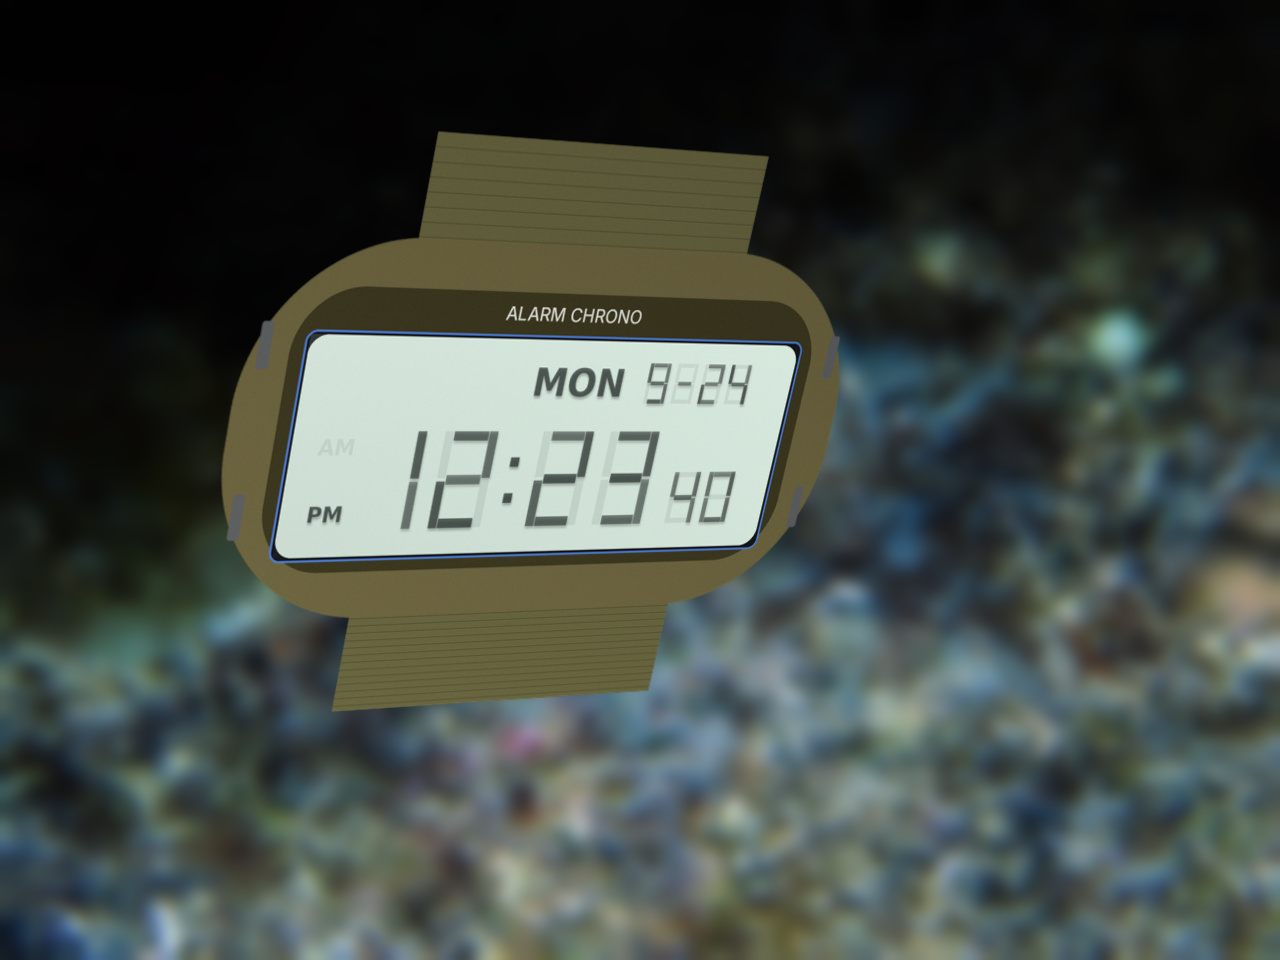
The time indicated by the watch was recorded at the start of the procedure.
12:23:40
